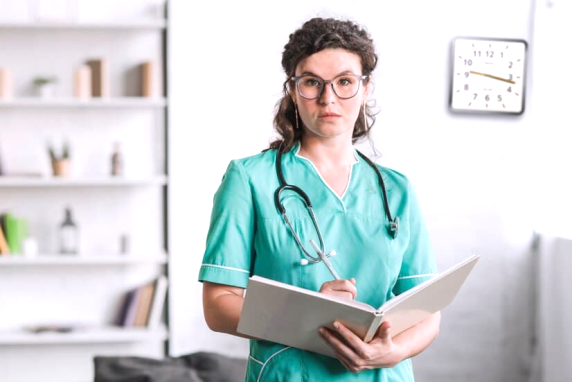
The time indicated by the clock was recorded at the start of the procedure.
9:17
